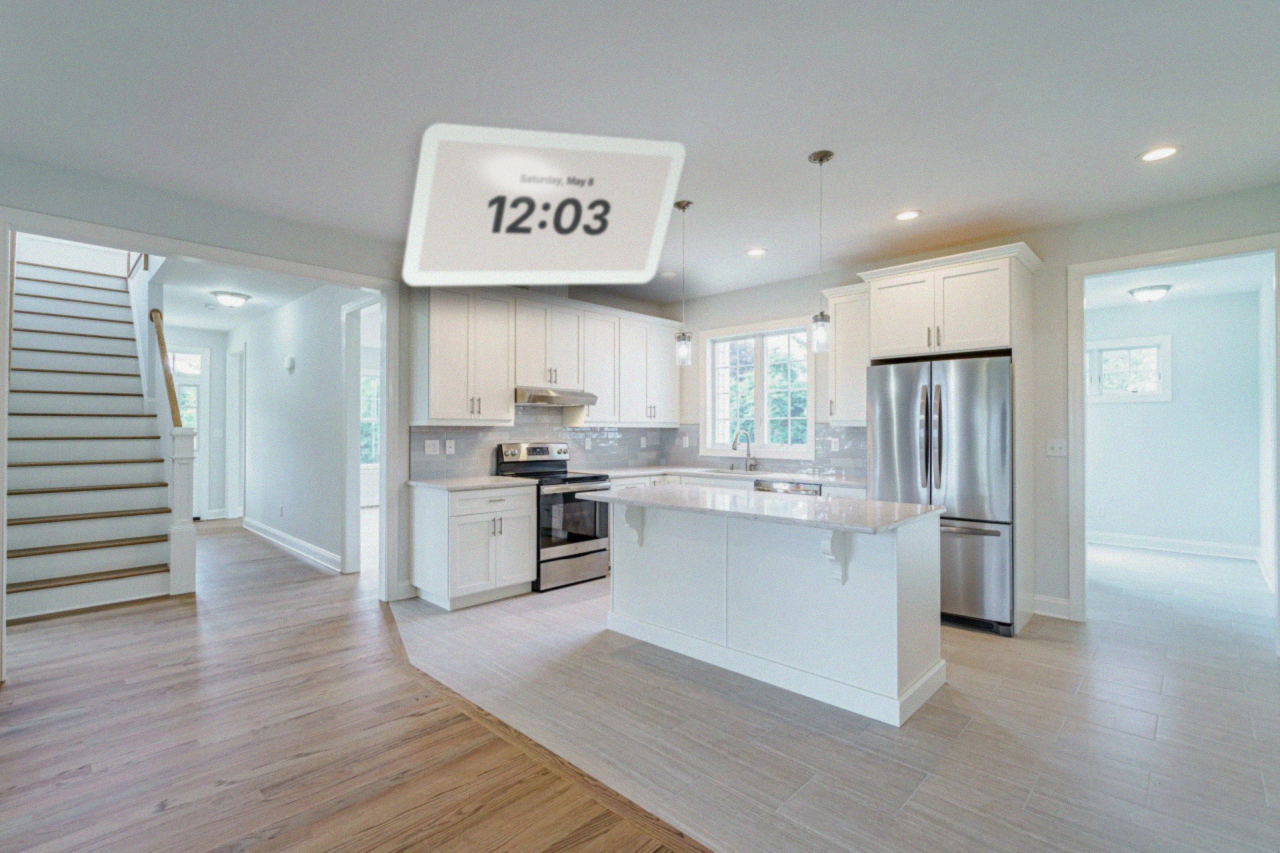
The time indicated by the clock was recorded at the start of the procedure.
12:03
